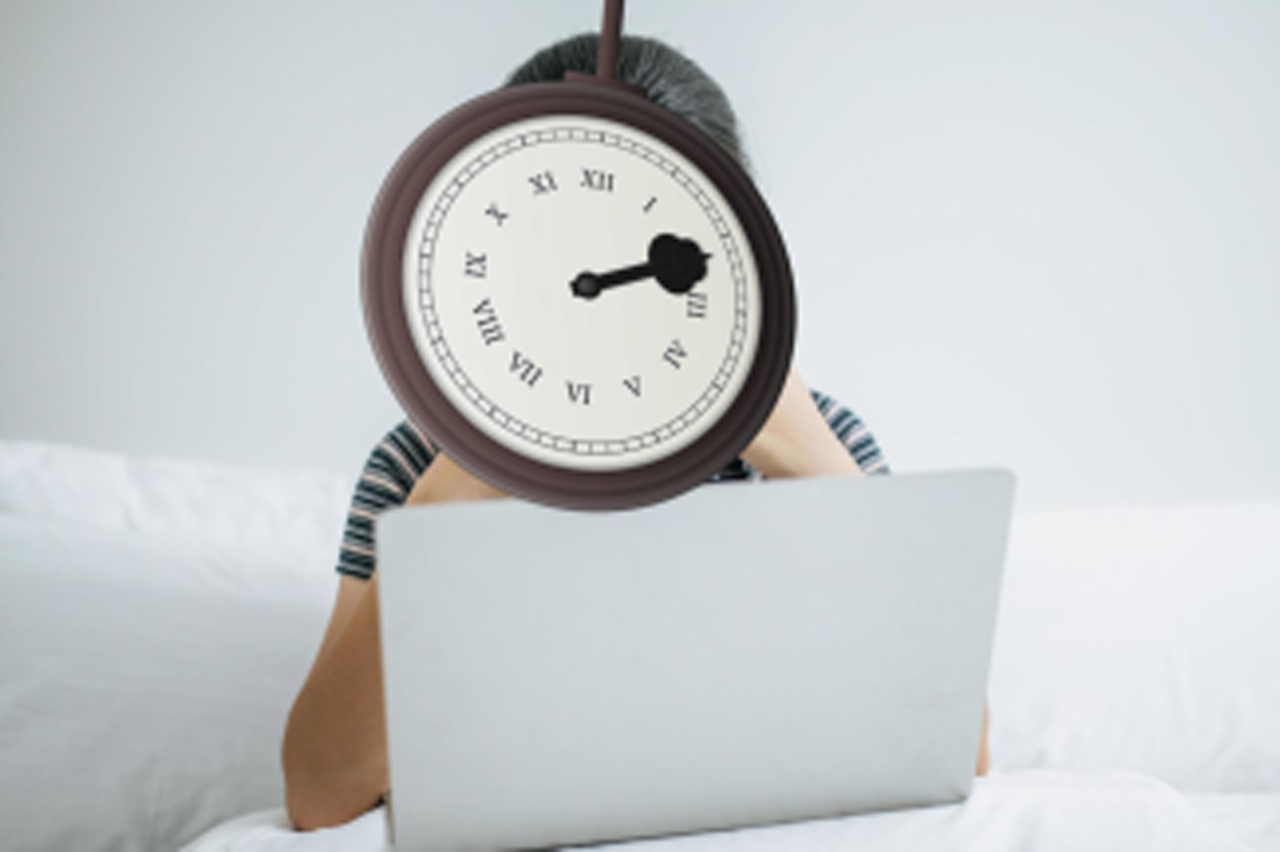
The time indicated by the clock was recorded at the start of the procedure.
2:11
